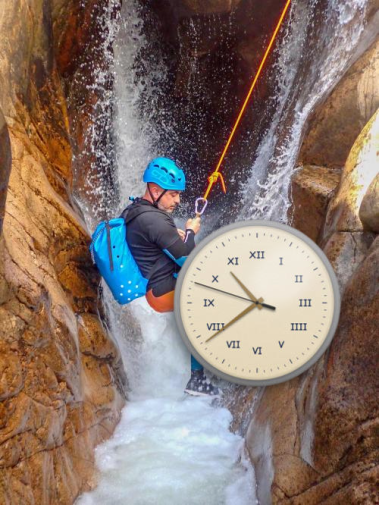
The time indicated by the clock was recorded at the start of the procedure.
10:38:48
